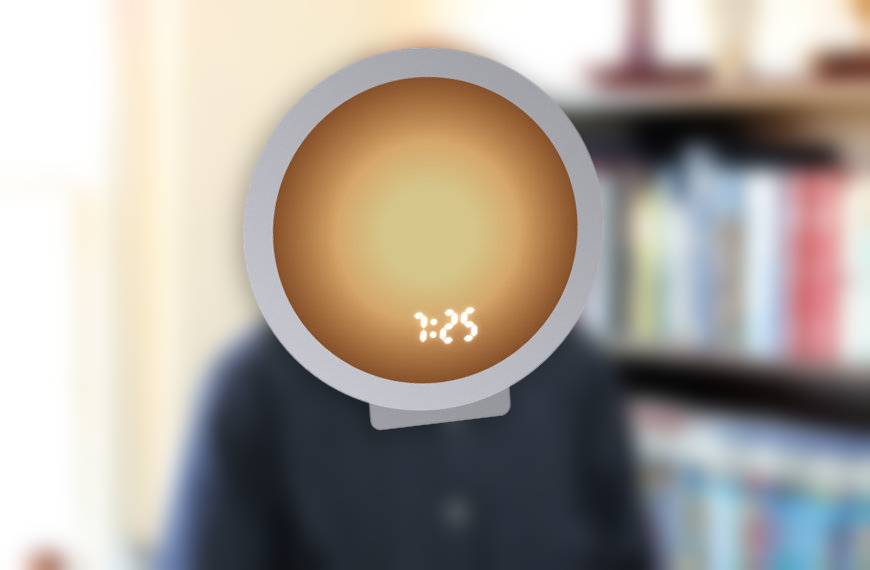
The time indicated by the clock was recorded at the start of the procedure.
7:25
